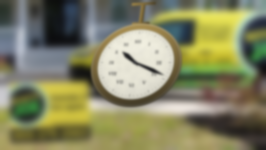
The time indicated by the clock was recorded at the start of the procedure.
10:19
